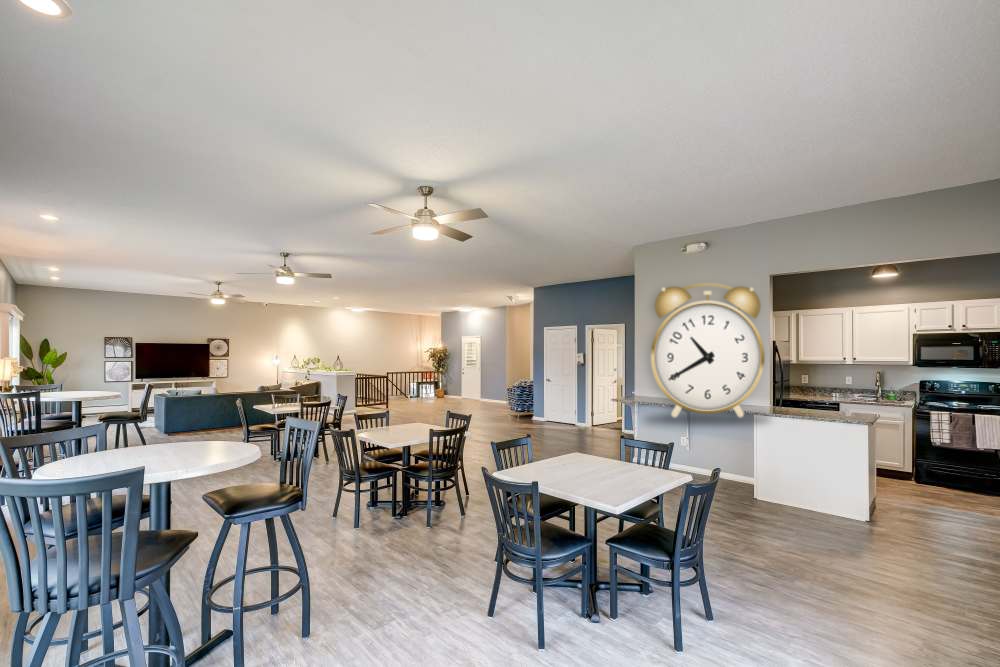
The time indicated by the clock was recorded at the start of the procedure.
10:40
